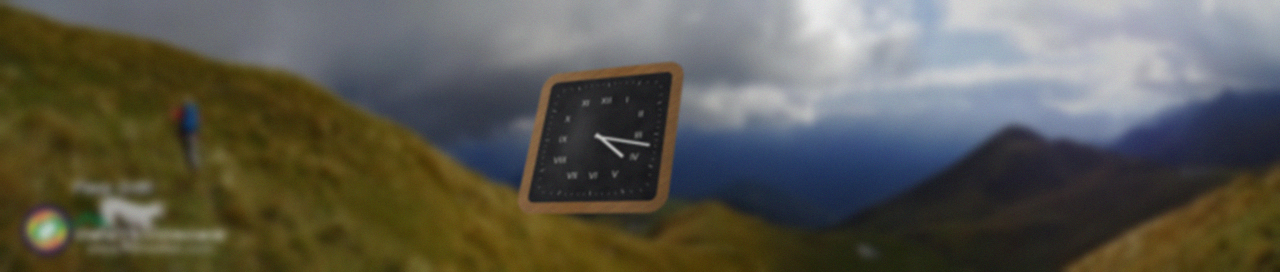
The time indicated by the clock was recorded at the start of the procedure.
4:17
